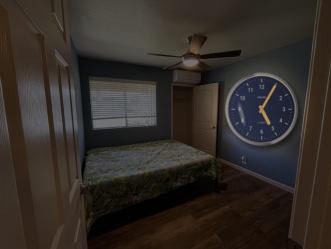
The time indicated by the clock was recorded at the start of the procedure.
5:05
